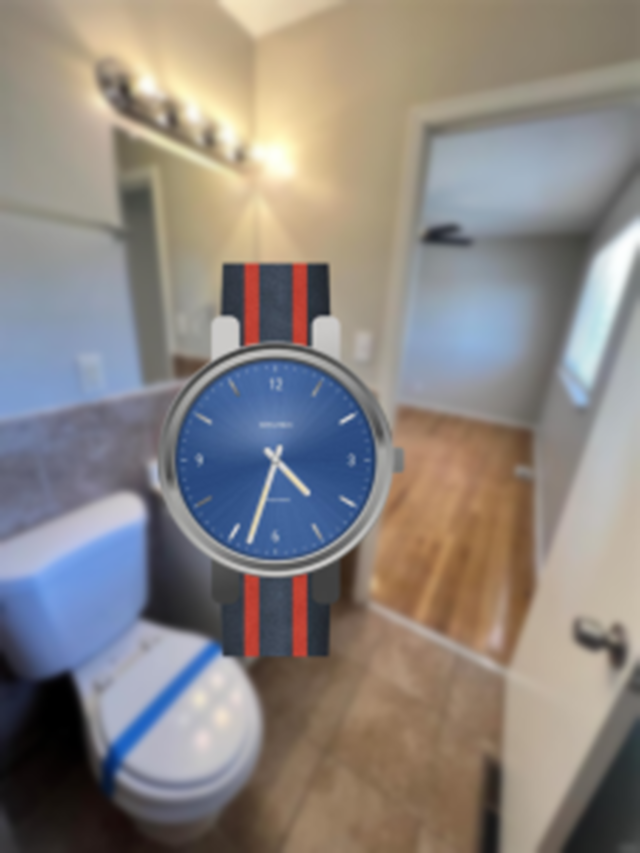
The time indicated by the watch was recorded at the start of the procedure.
4:33
